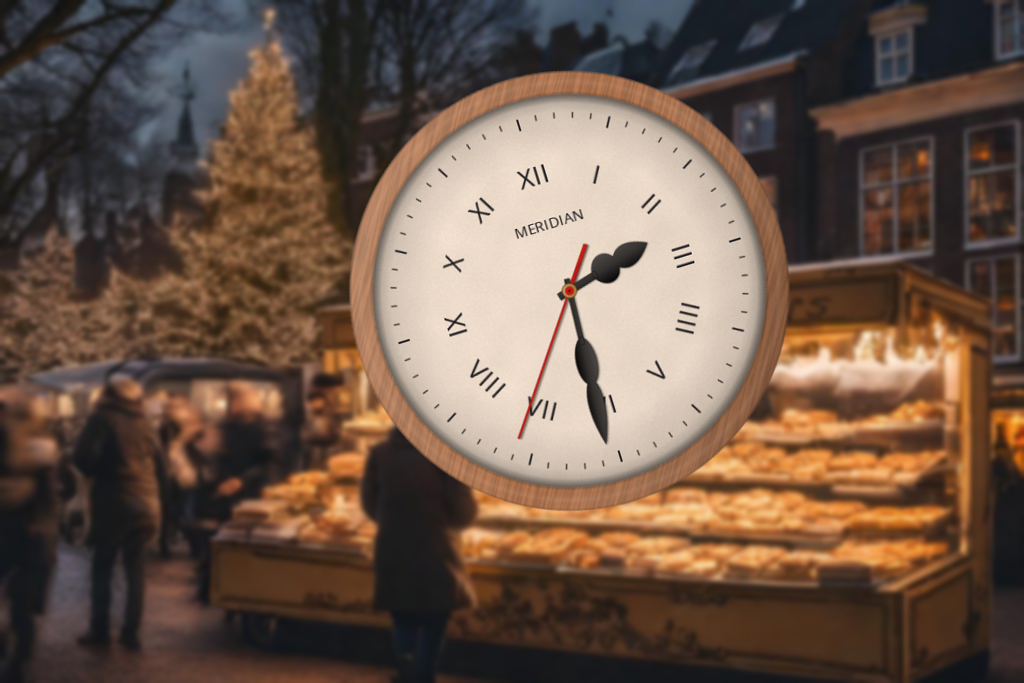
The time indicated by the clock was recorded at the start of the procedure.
2:30:36
